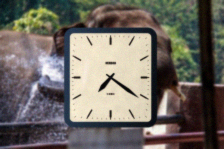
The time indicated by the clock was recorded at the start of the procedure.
7:21
